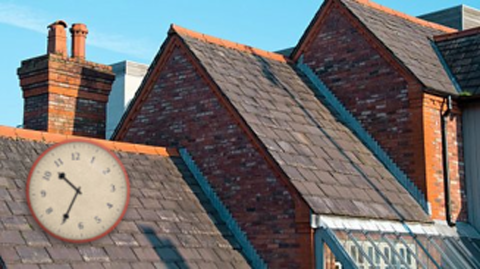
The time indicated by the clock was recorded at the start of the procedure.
10:35
